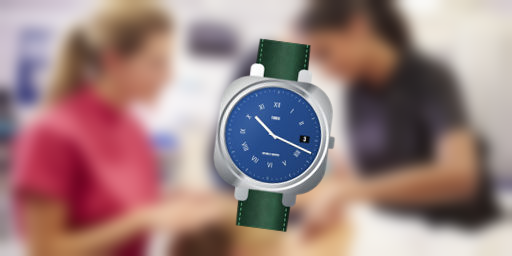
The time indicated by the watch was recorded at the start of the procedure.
10:18
